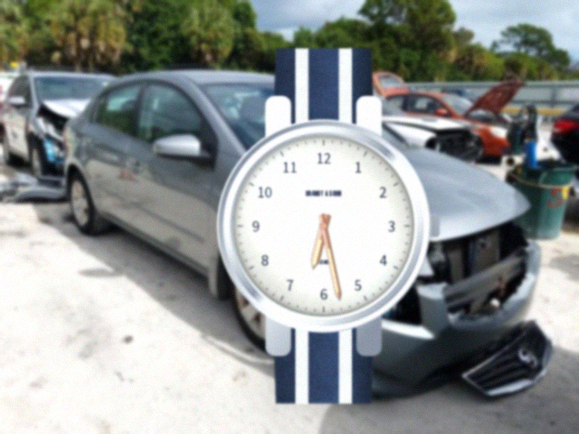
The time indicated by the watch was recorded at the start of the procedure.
6:28
